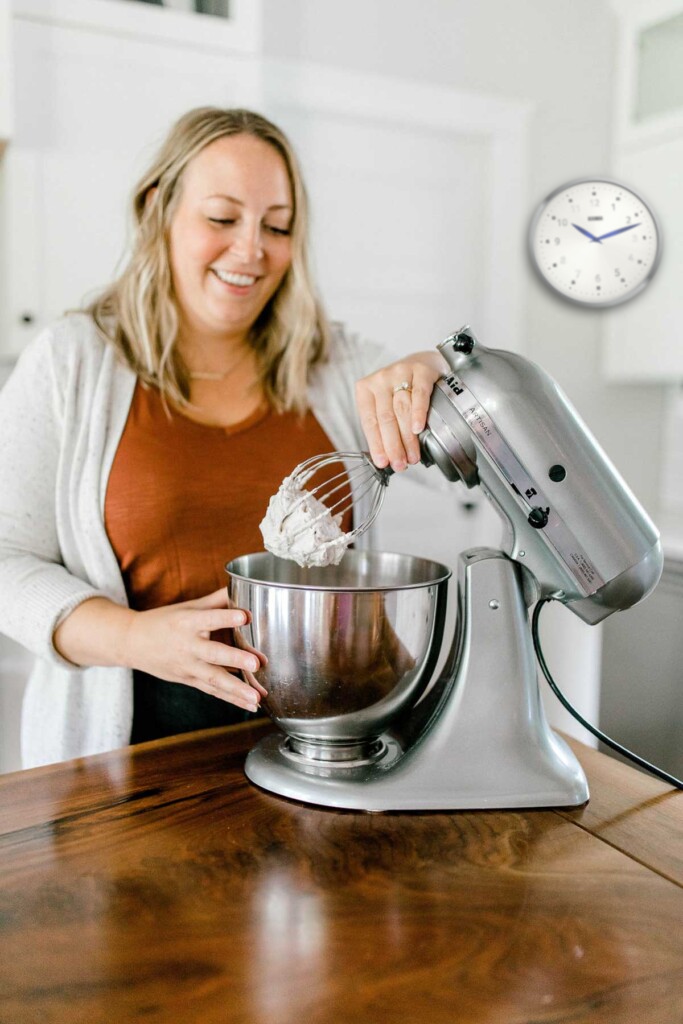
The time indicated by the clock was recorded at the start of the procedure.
10:12
